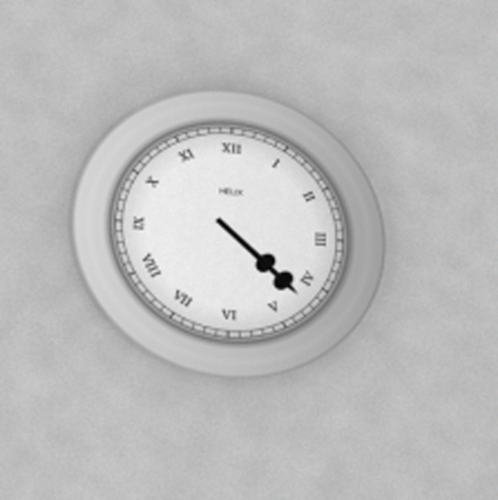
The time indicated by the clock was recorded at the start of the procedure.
4:22
